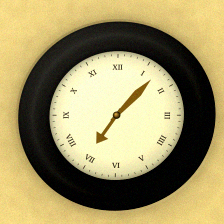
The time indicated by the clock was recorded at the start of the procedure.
7:07
